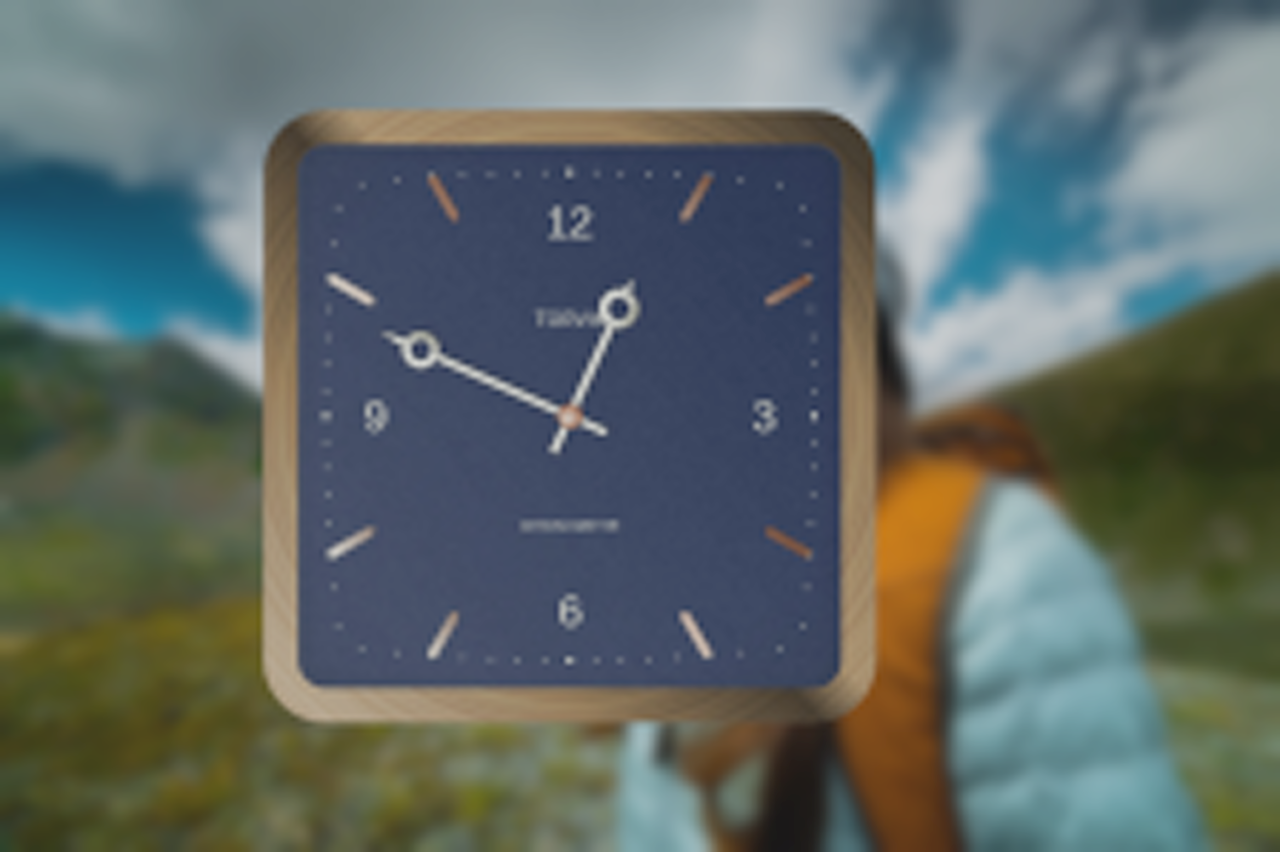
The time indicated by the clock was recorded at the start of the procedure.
12:49
